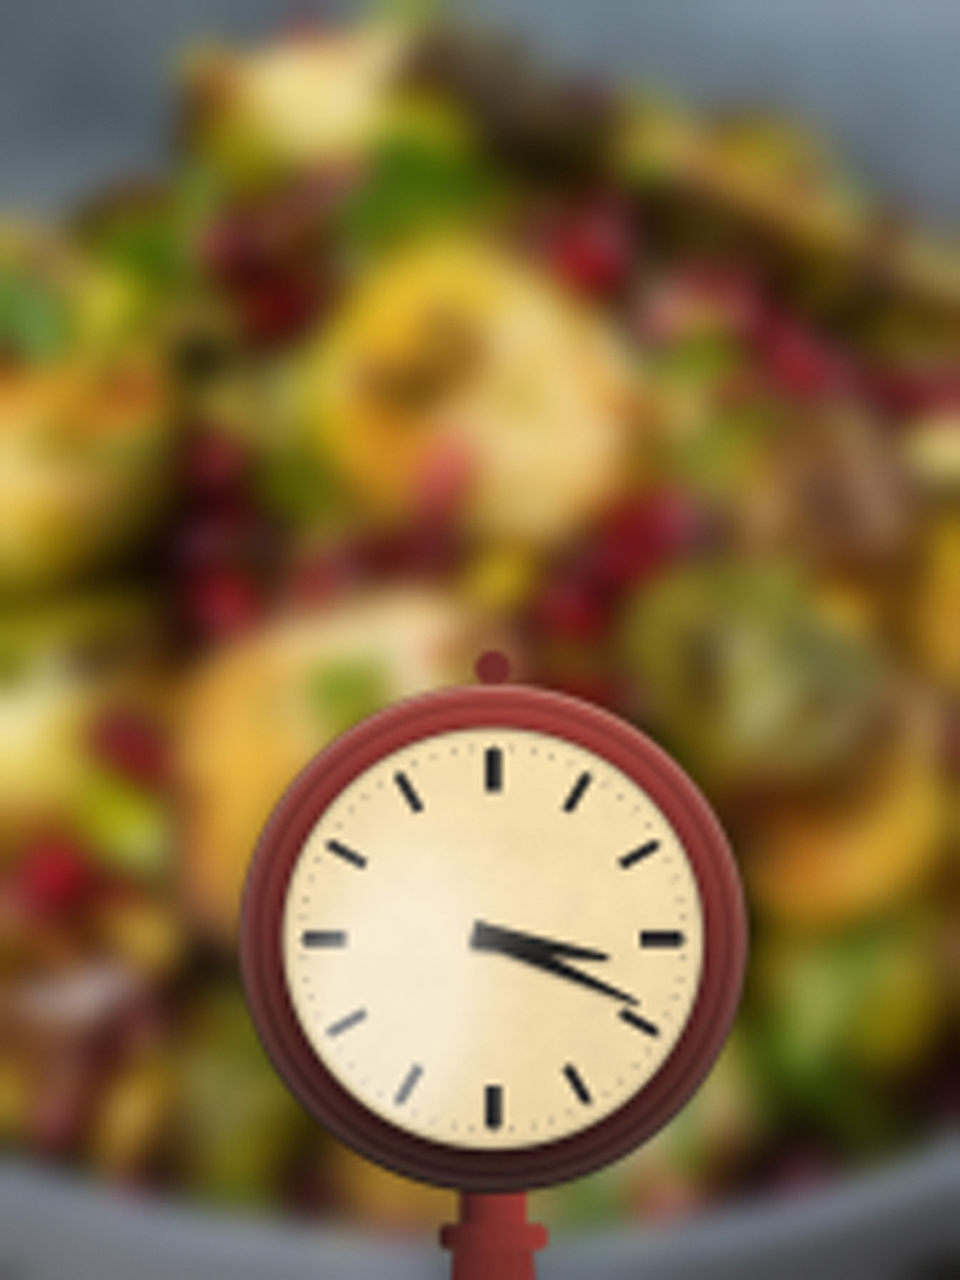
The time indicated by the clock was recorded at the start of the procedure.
3:19
